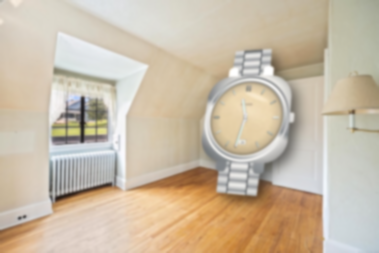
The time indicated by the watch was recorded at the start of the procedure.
11:32
